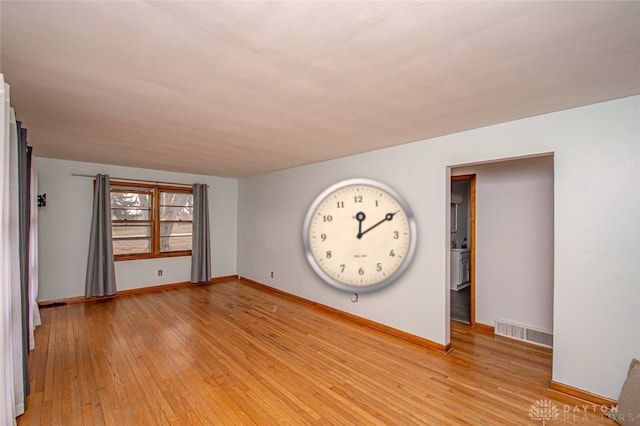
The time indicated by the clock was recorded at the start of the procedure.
12:10
